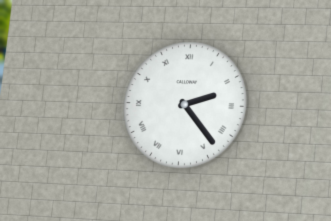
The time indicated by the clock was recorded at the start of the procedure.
2:23
